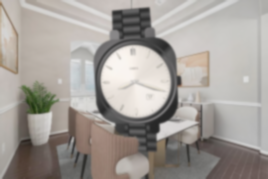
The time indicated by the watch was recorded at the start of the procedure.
8:18
